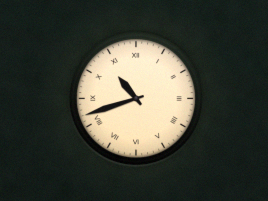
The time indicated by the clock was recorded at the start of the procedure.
10:42
